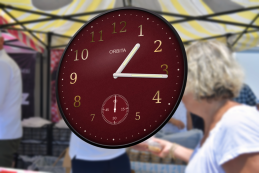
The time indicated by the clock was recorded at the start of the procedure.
1:16
